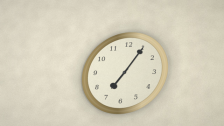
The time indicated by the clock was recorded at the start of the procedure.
7:05
